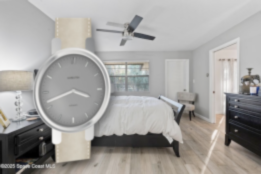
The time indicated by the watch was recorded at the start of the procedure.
3:42
